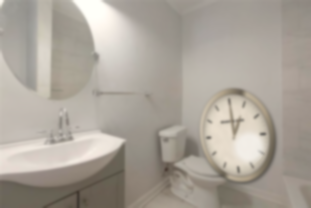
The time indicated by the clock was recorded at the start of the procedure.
1:00
